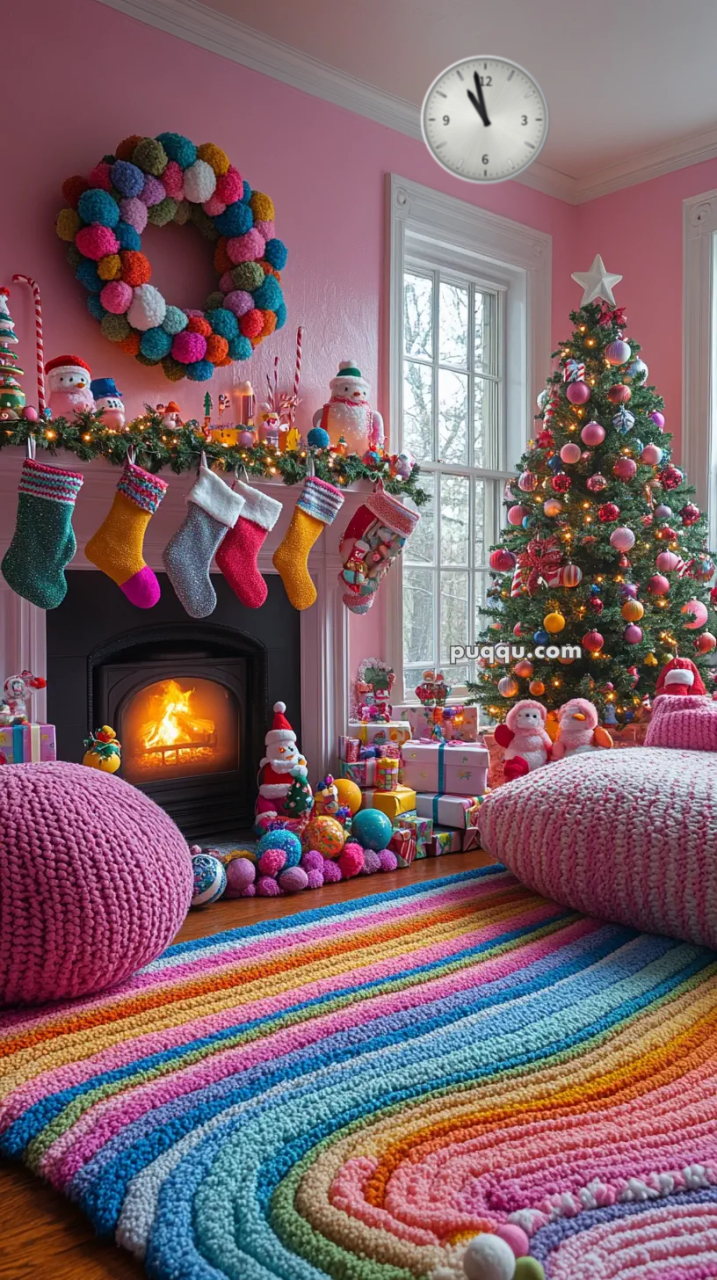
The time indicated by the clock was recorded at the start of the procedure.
10:58
